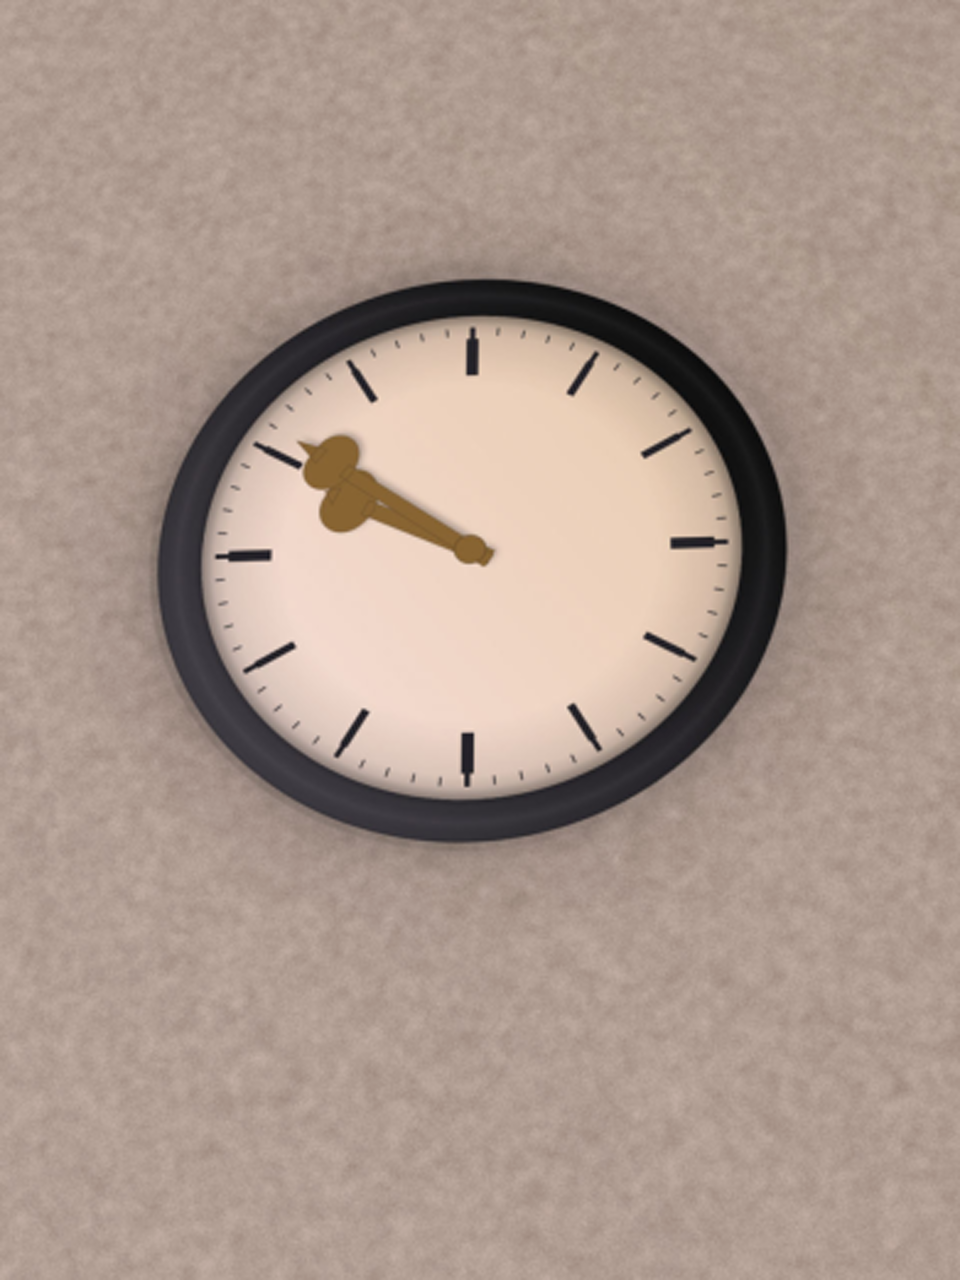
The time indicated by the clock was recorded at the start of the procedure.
9:51
